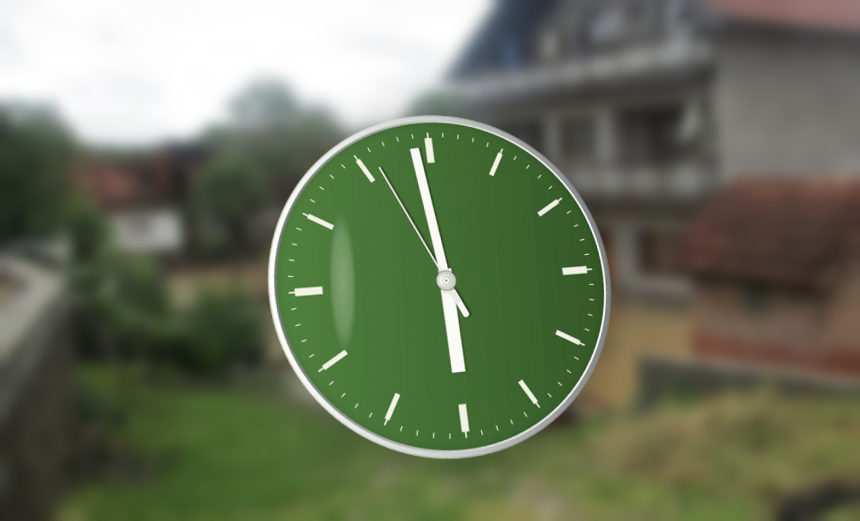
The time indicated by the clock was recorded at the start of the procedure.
5:58:56
